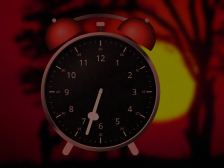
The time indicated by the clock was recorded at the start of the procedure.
6:33
